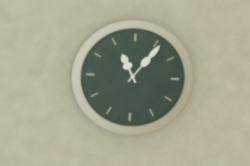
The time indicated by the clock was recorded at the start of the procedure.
11:06
